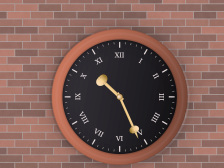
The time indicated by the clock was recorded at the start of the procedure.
10:26
